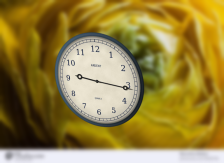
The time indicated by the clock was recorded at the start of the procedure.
9:16
